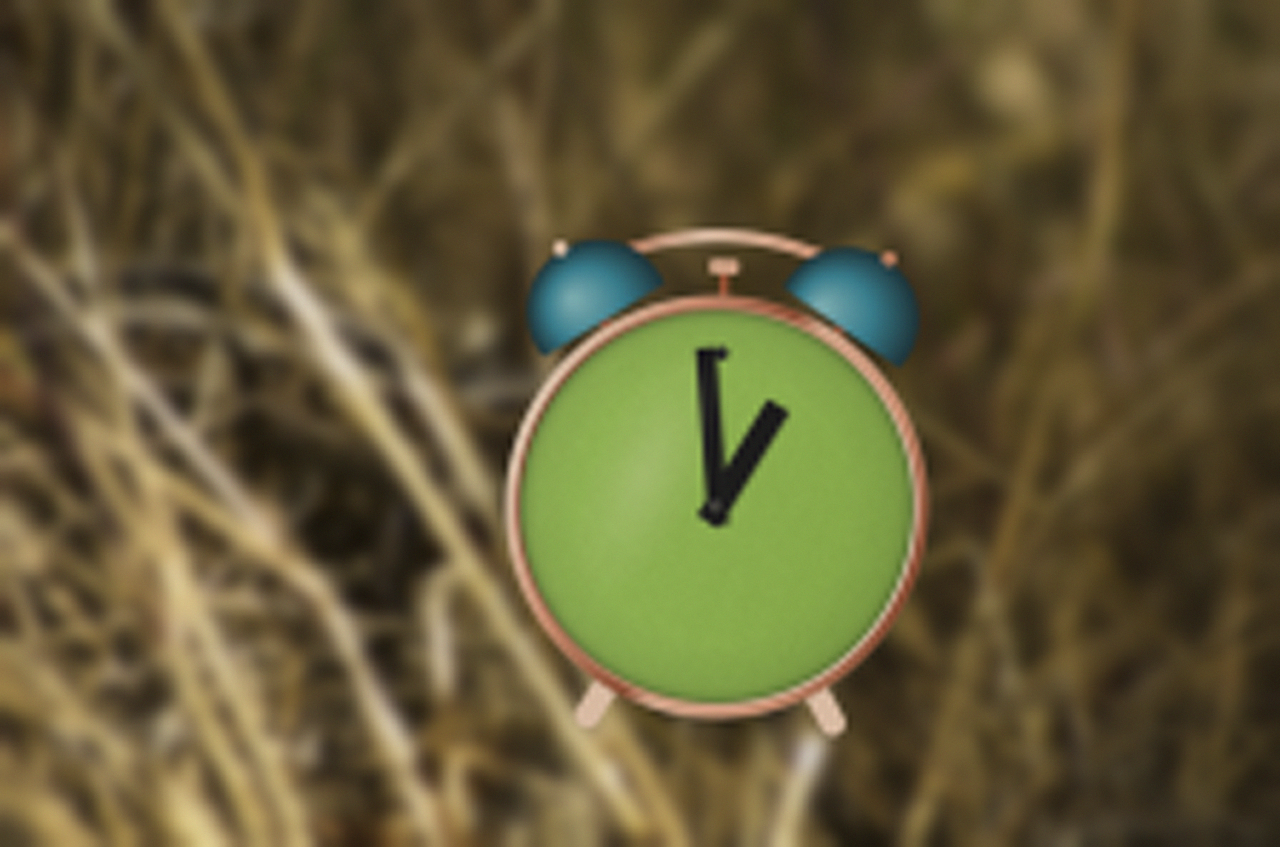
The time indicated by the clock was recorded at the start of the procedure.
12:59
